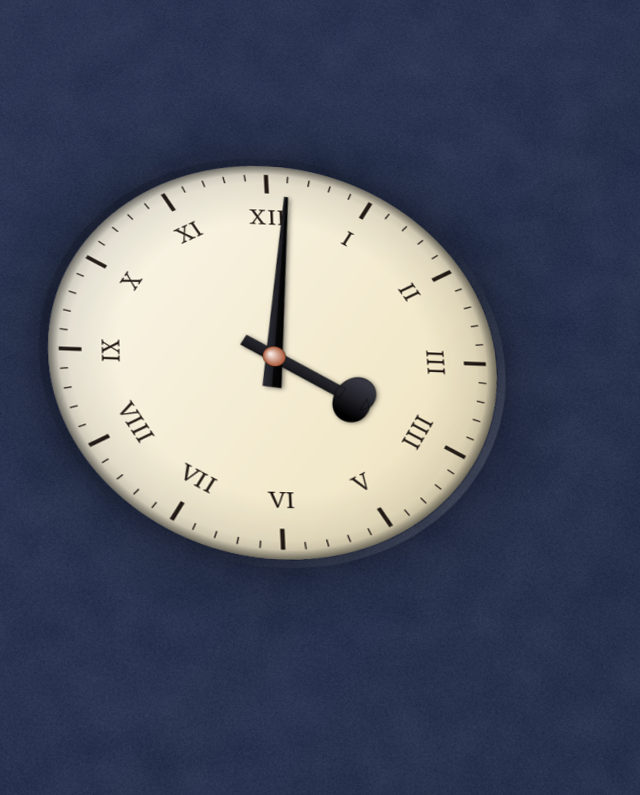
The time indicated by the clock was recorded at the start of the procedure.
4:01
